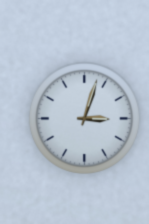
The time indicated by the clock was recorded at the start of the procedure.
3:03
